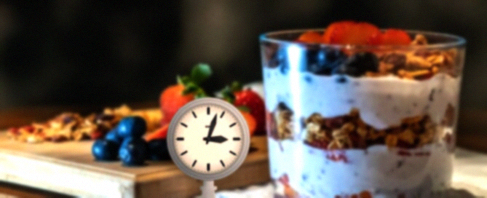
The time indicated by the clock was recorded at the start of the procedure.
3:03
